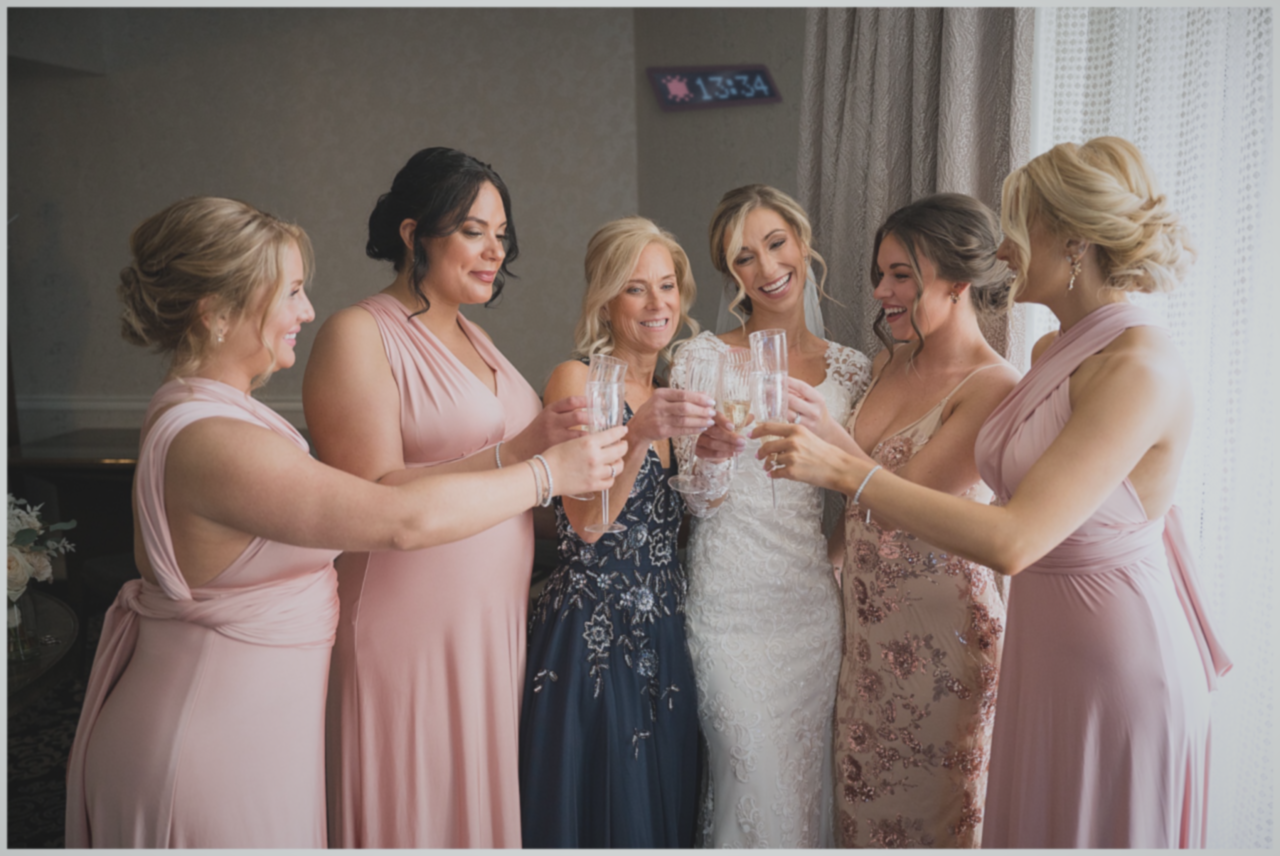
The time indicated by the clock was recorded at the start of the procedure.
13:34
